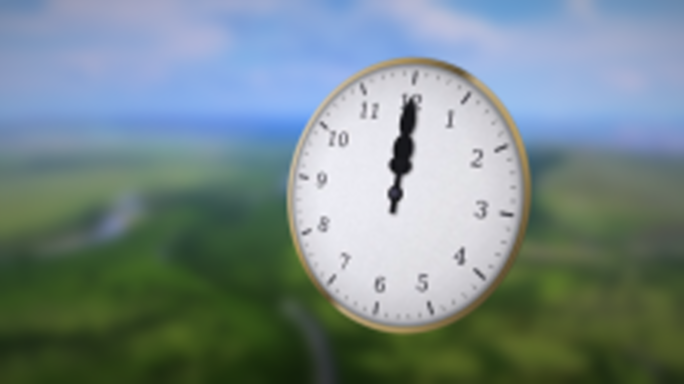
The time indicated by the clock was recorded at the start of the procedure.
12:00
